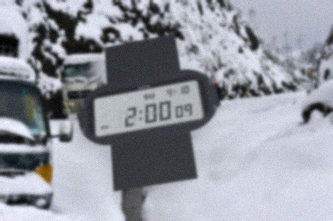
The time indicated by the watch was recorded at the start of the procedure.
2:00:09
